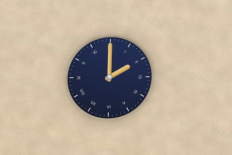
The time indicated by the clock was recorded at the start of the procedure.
2:00
